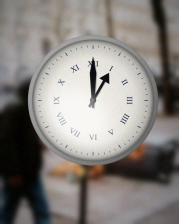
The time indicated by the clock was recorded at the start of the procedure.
1:00
